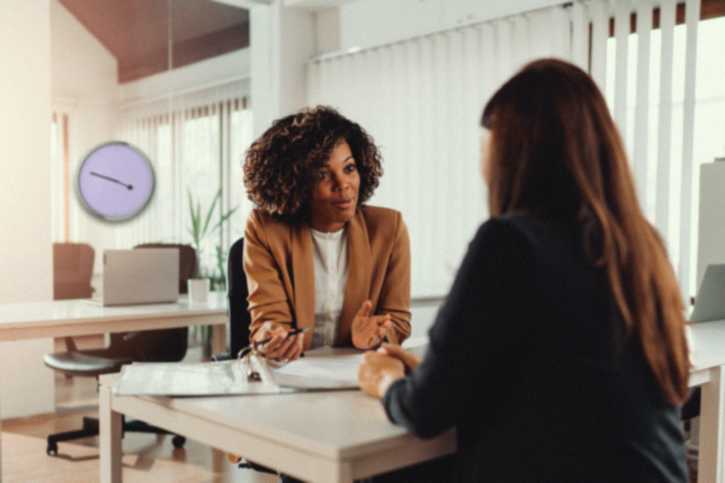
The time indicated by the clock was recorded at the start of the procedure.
3:48
